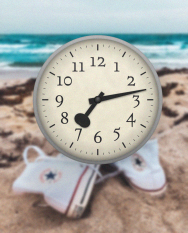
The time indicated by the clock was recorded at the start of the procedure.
7:13
